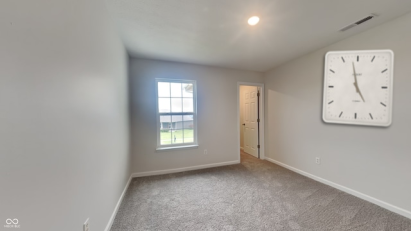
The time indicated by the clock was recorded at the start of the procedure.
4:58
